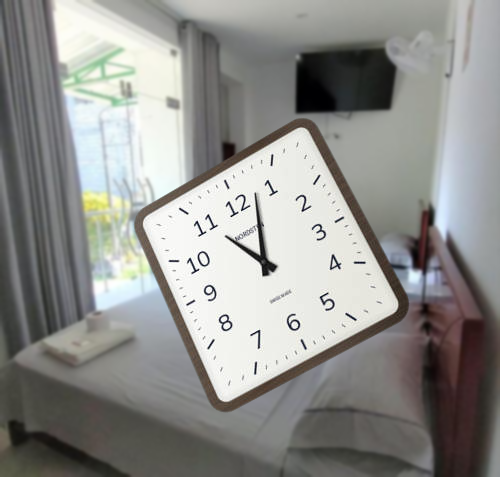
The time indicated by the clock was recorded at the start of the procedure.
11:03
